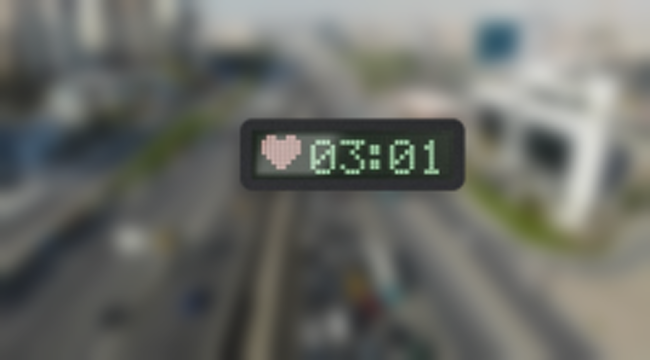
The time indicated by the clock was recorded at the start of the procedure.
3:01
